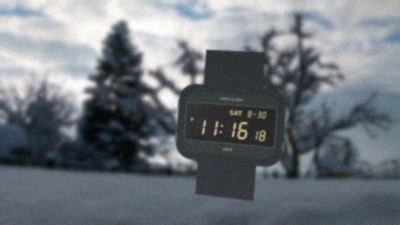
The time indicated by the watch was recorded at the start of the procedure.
11:16:18
